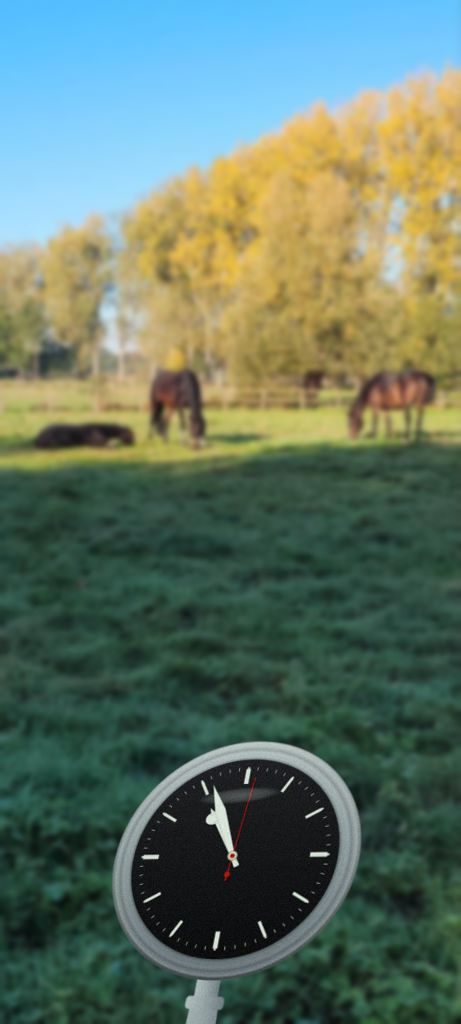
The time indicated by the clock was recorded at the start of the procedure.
10:56:01
